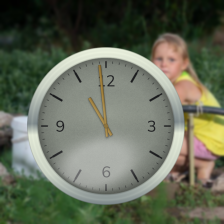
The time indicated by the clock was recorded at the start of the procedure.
10:59
